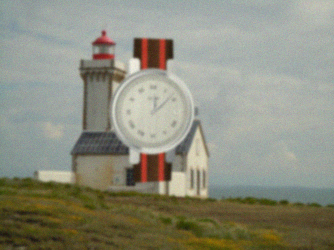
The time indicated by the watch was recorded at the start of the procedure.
12:08
